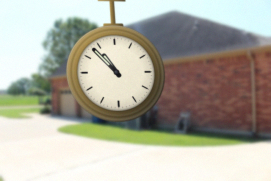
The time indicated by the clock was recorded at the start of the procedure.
10:53
